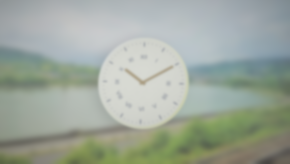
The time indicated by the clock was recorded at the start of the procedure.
10:10
